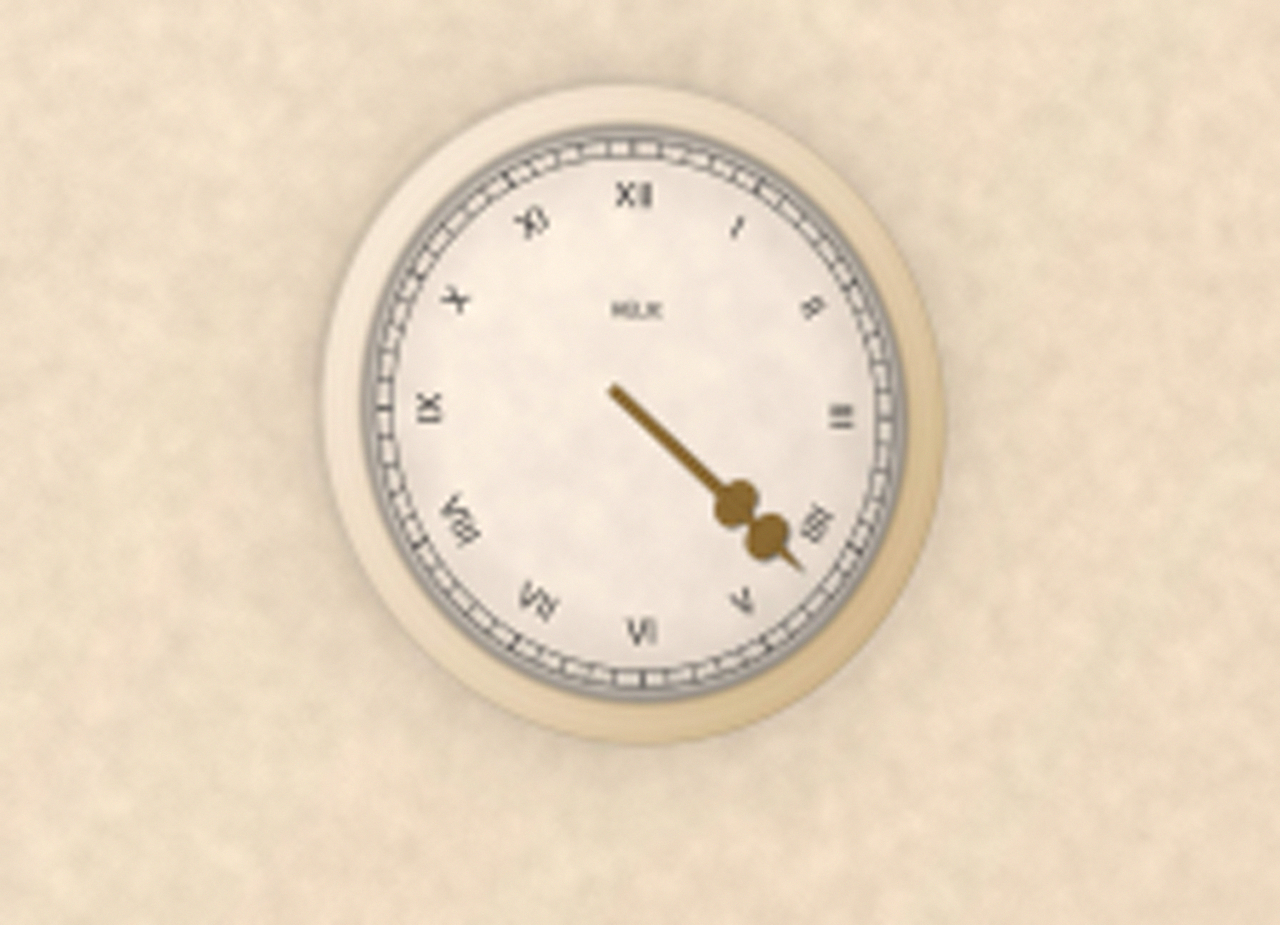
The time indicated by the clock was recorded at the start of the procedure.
4:22
